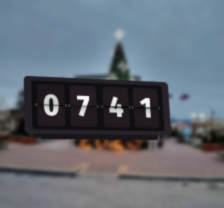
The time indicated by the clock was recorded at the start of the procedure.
7:41
